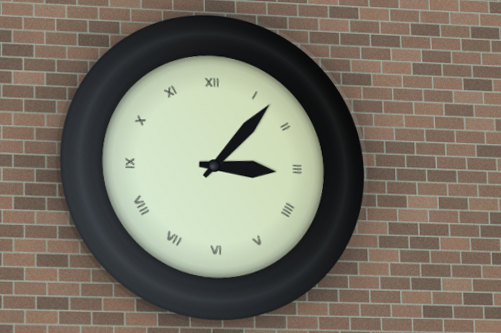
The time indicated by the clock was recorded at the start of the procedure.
3:07
